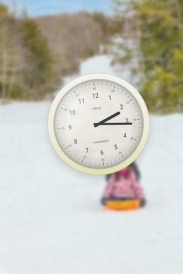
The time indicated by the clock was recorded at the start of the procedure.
2:16
